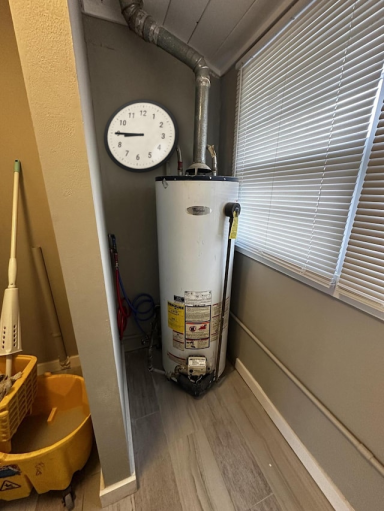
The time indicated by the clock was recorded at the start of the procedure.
8:45
